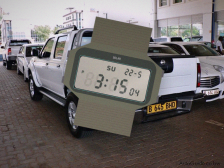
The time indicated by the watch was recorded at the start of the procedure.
3:15:04
